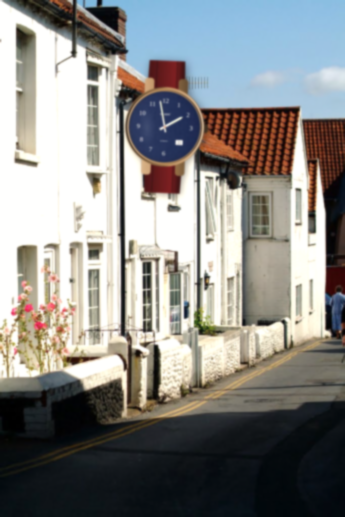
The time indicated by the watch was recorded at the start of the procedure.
1:58
